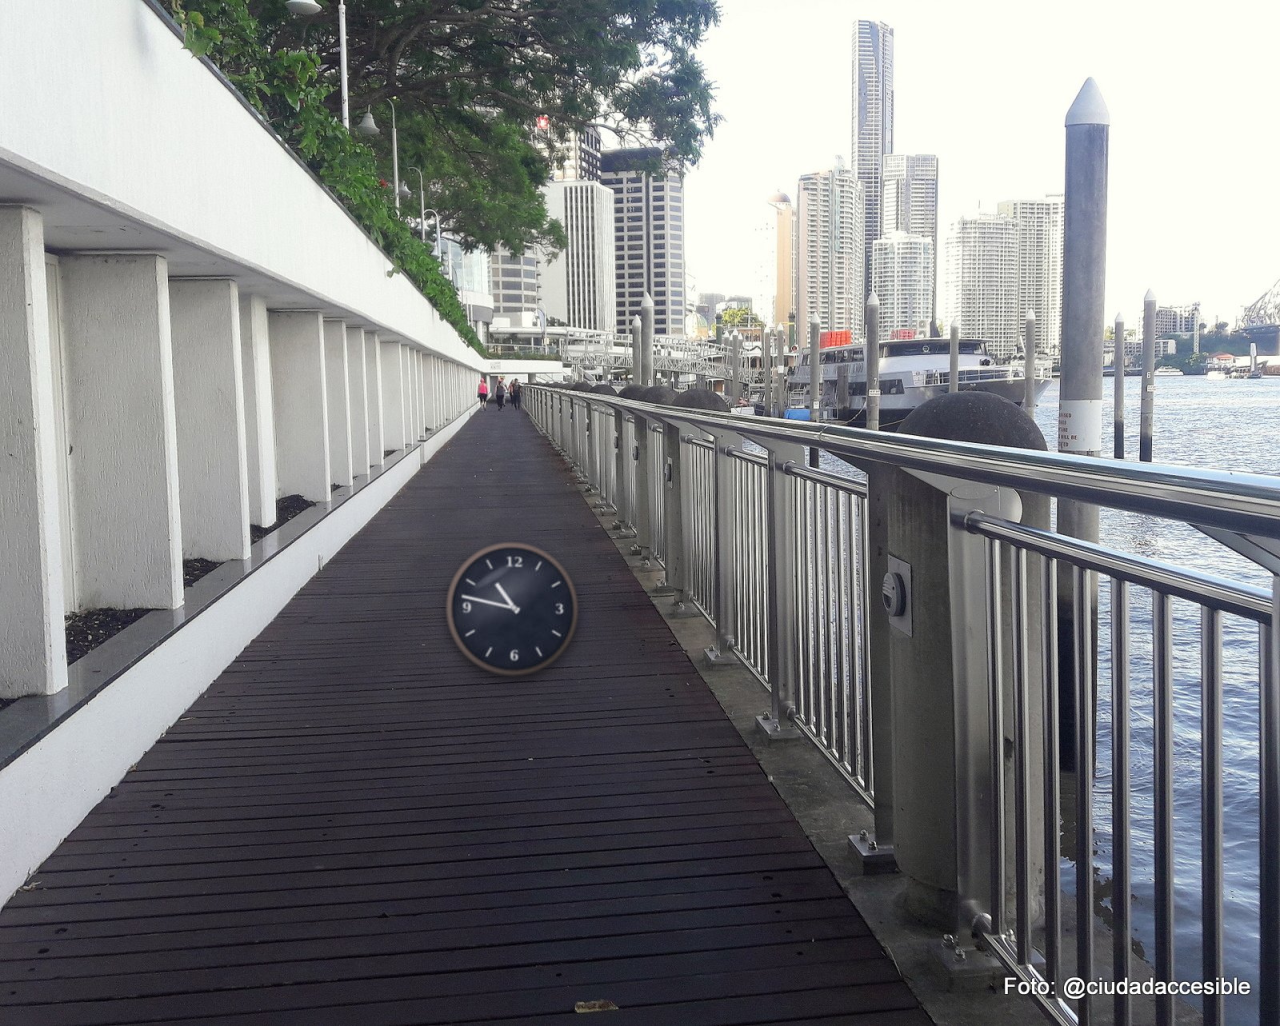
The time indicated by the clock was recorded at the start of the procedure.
10:47
